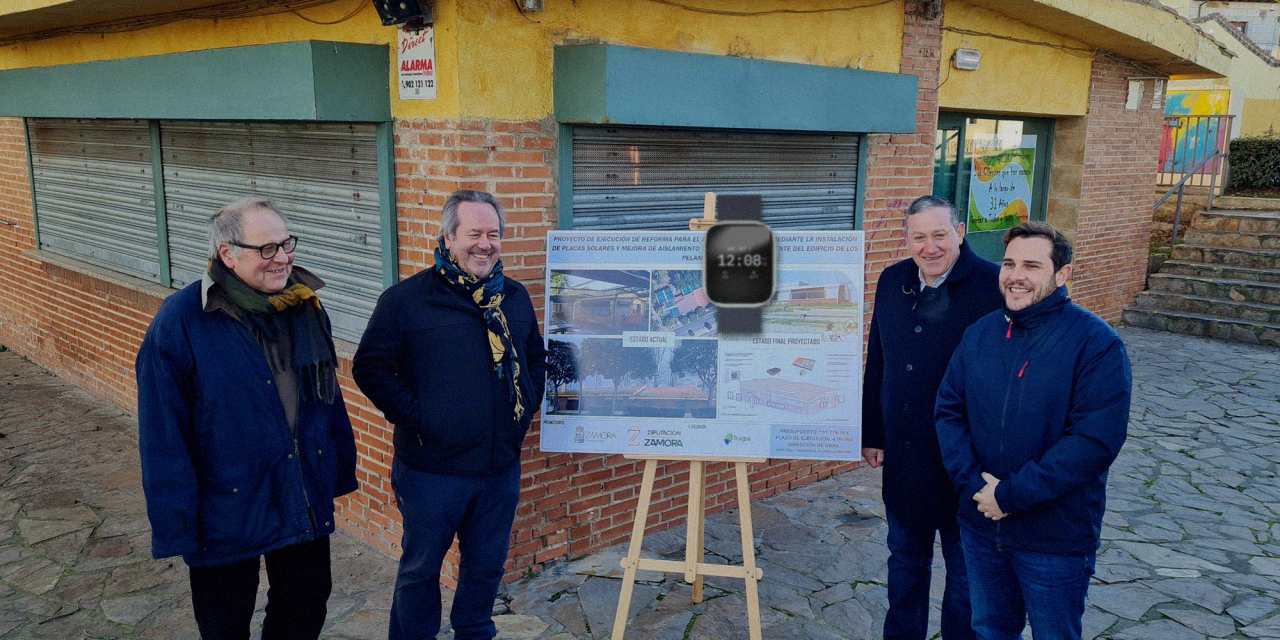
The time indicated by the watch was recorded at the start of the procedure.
12:08
